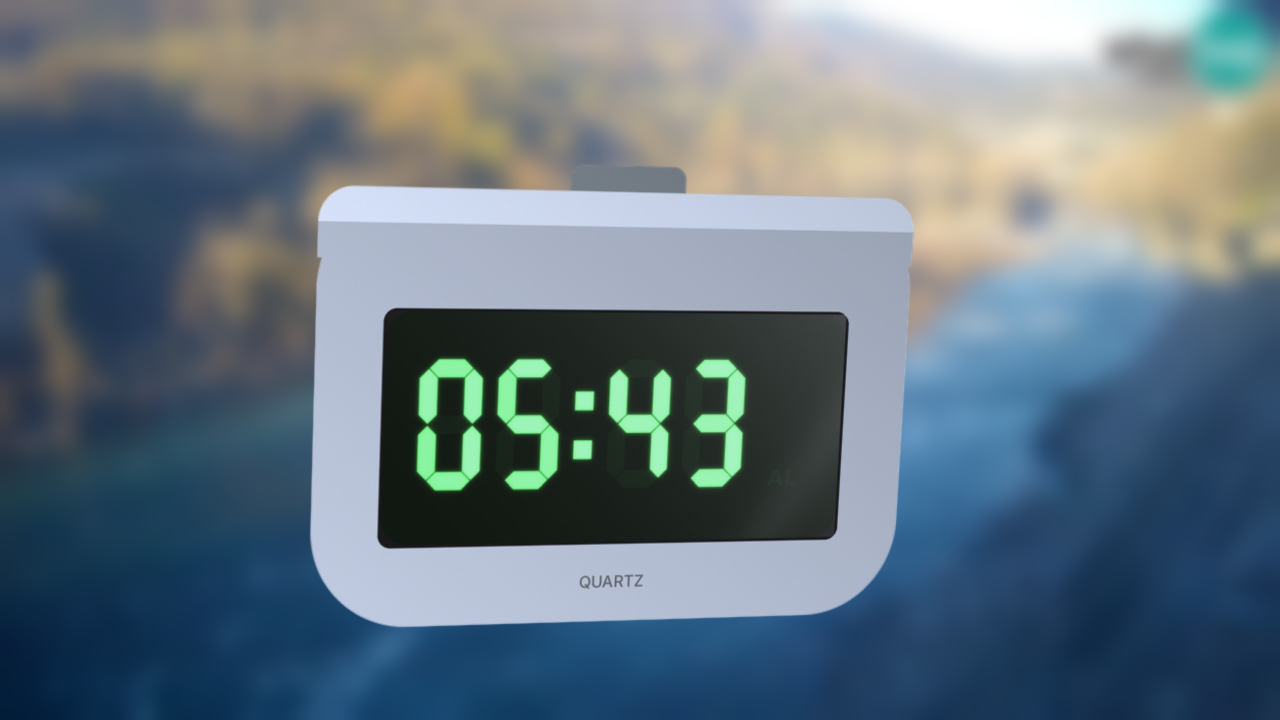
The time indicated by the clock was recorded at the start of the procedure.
5:43
